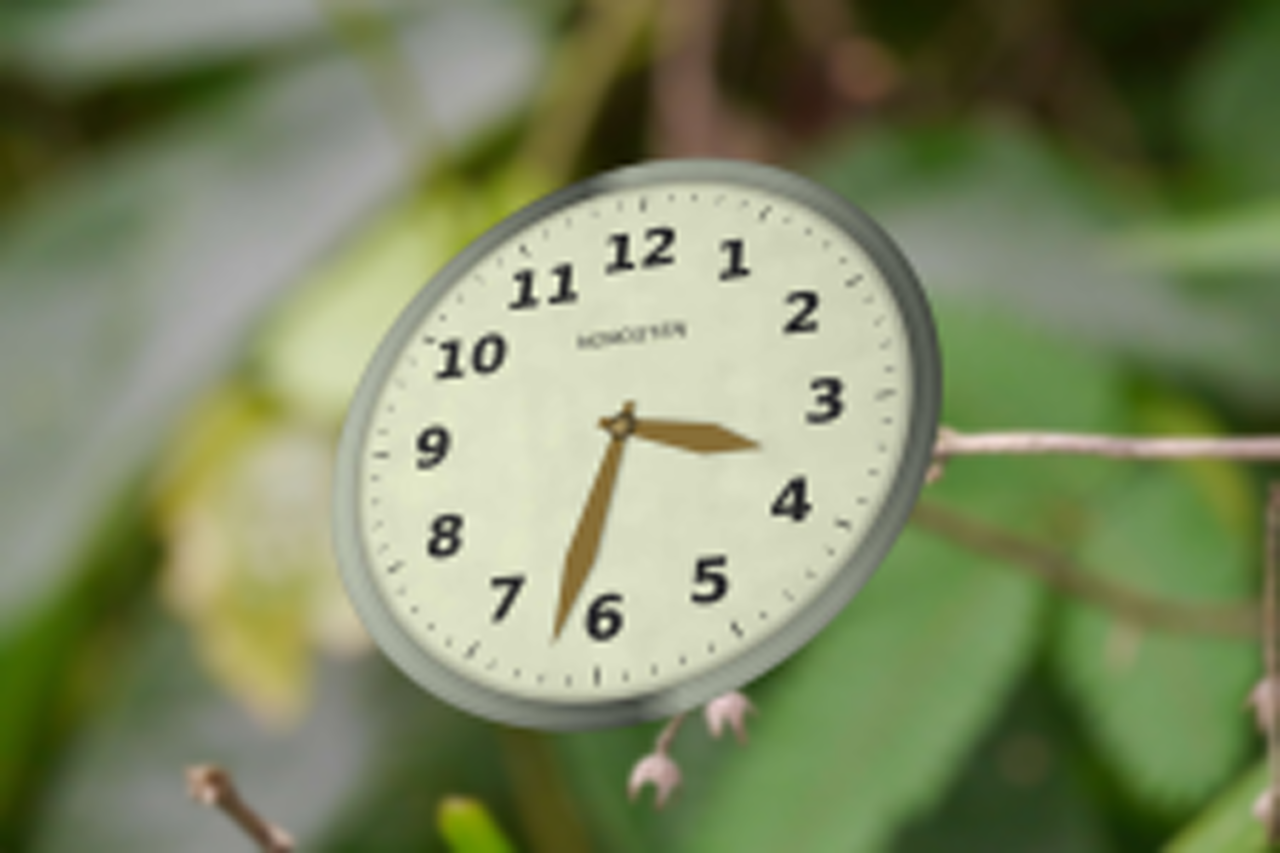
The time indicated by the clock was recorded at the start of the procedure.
3:32
